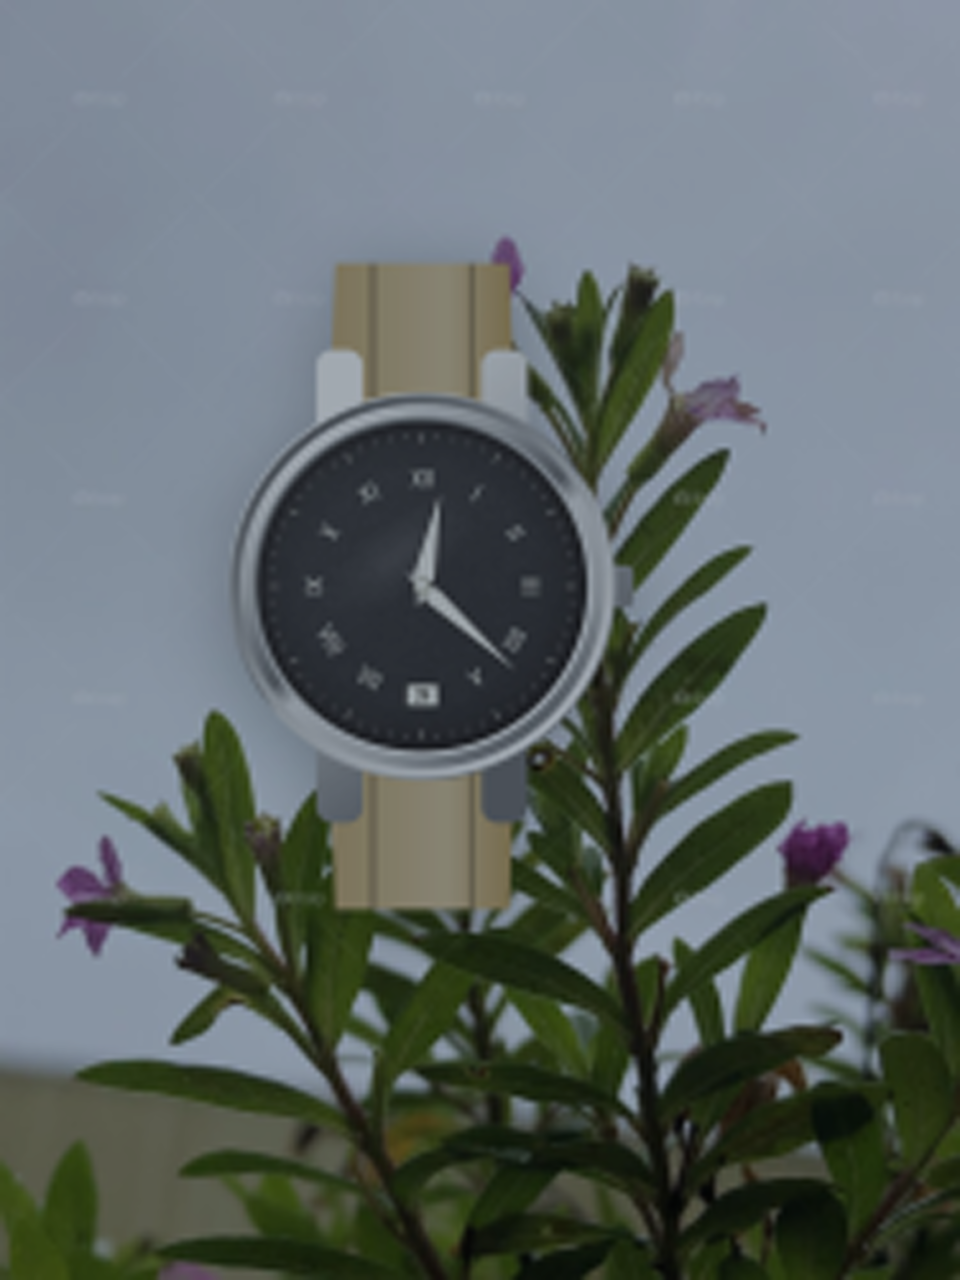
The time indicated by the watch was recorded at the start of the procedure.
12:22
